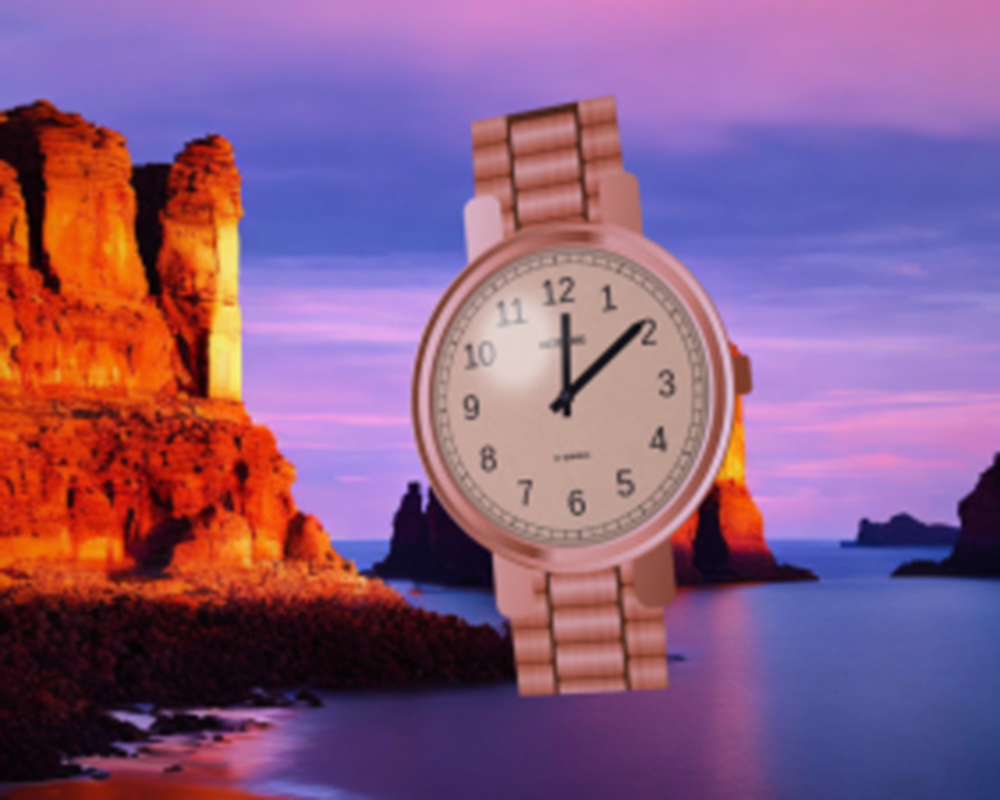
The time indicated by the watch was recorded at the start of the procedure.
12:09
